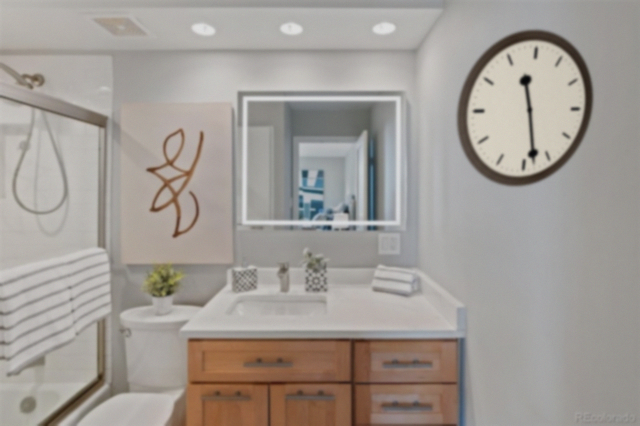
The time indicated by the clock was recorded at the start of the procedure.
11:28
